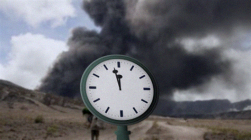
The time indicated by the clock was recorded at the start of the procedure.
11:58
